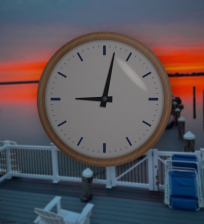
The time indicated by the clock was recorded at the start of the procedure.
9:02
